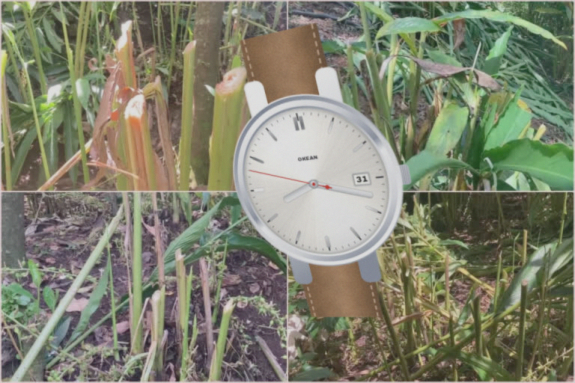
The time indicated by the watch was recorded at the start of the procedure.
8:17:48
